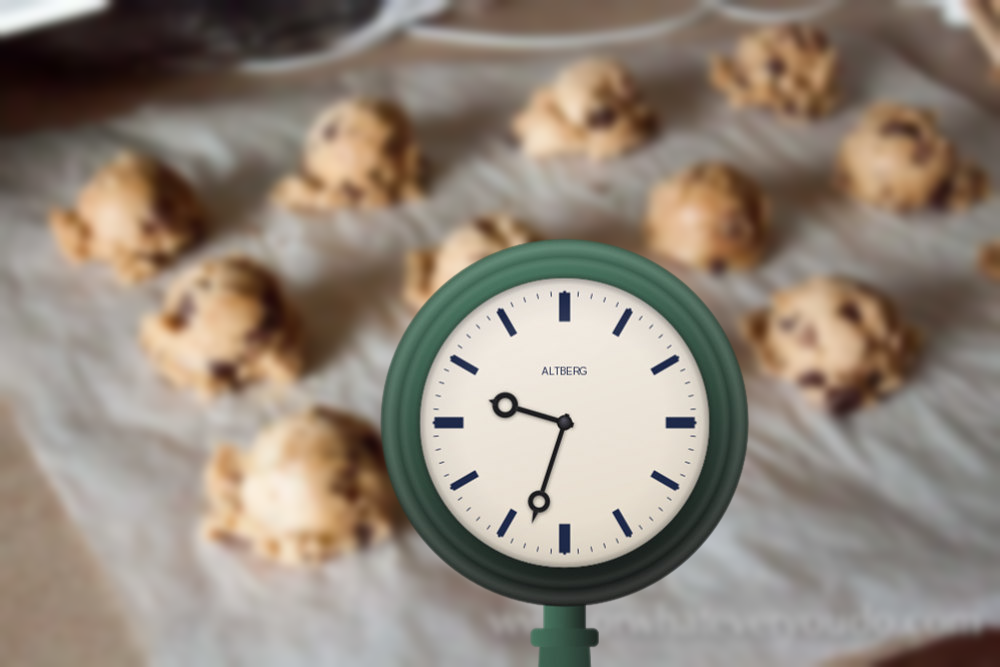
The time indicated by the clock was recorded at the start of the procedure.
9:33
